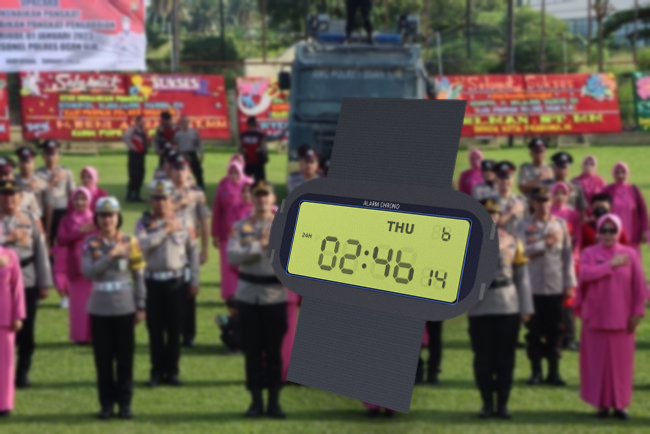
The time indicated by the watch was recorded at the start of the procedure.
2:46:14
